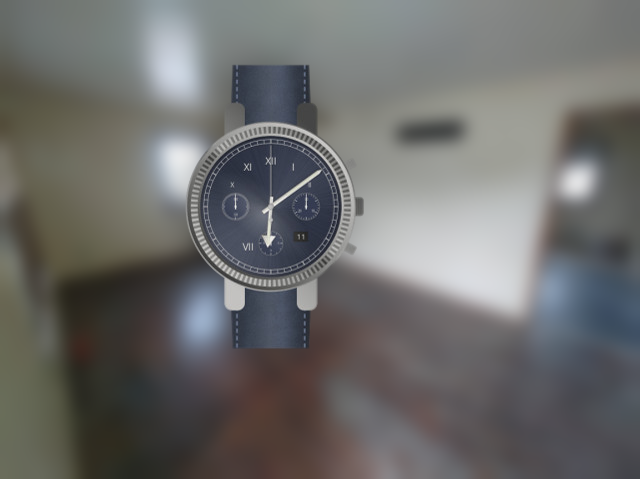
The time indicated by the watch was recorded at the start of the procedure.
6:09
